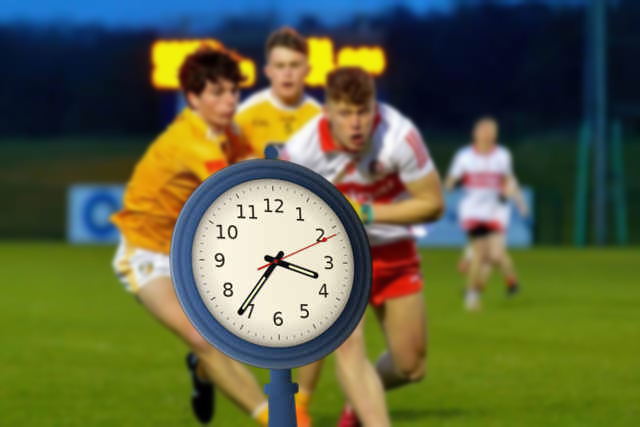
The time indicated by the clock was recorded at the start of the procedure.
3:36:11
